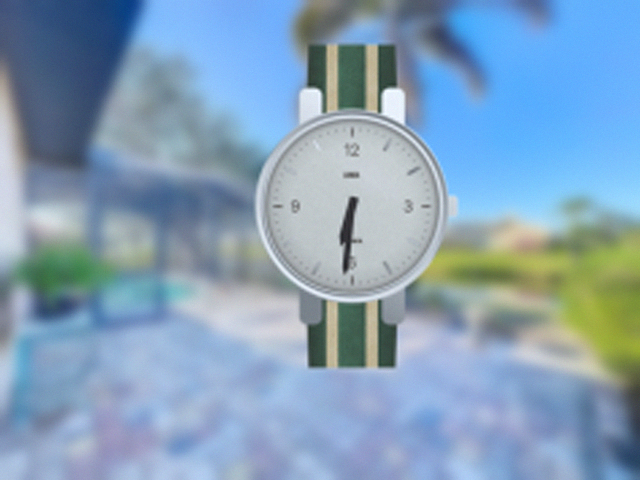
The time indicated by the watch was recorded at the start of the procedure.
6:31
